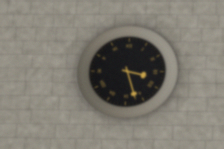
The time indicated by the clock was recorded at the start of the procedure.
3:27
